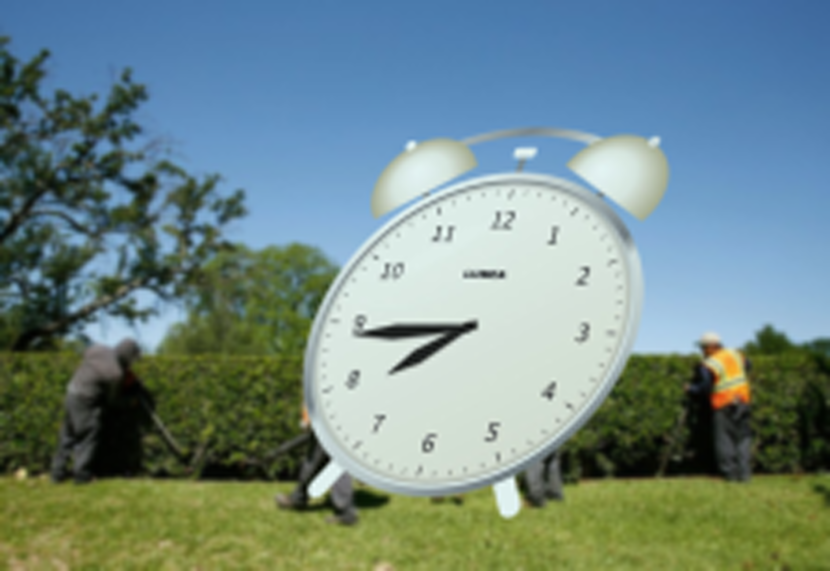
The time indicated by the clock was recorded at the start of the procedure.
7:44
